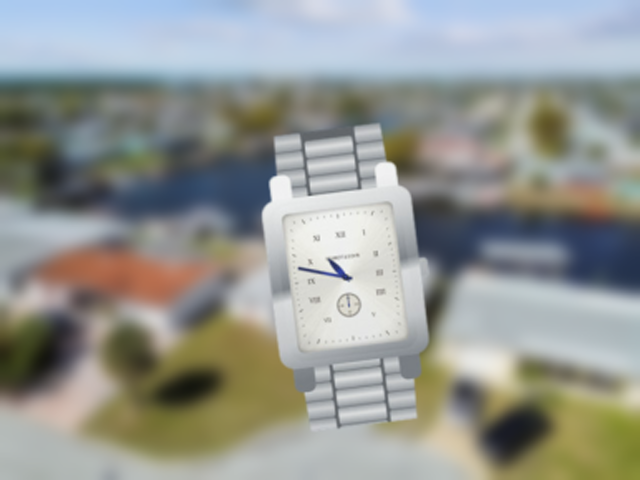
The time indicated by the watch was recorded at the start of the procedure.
10:48
